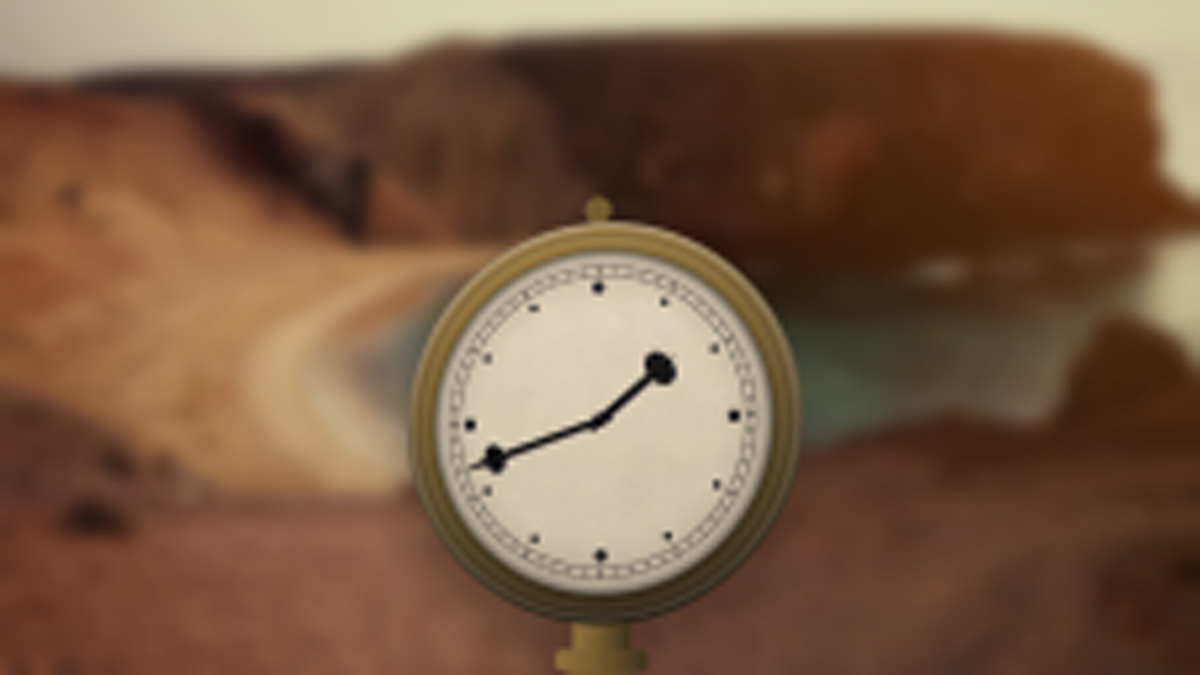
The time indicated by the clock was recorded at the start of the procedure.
1:42
